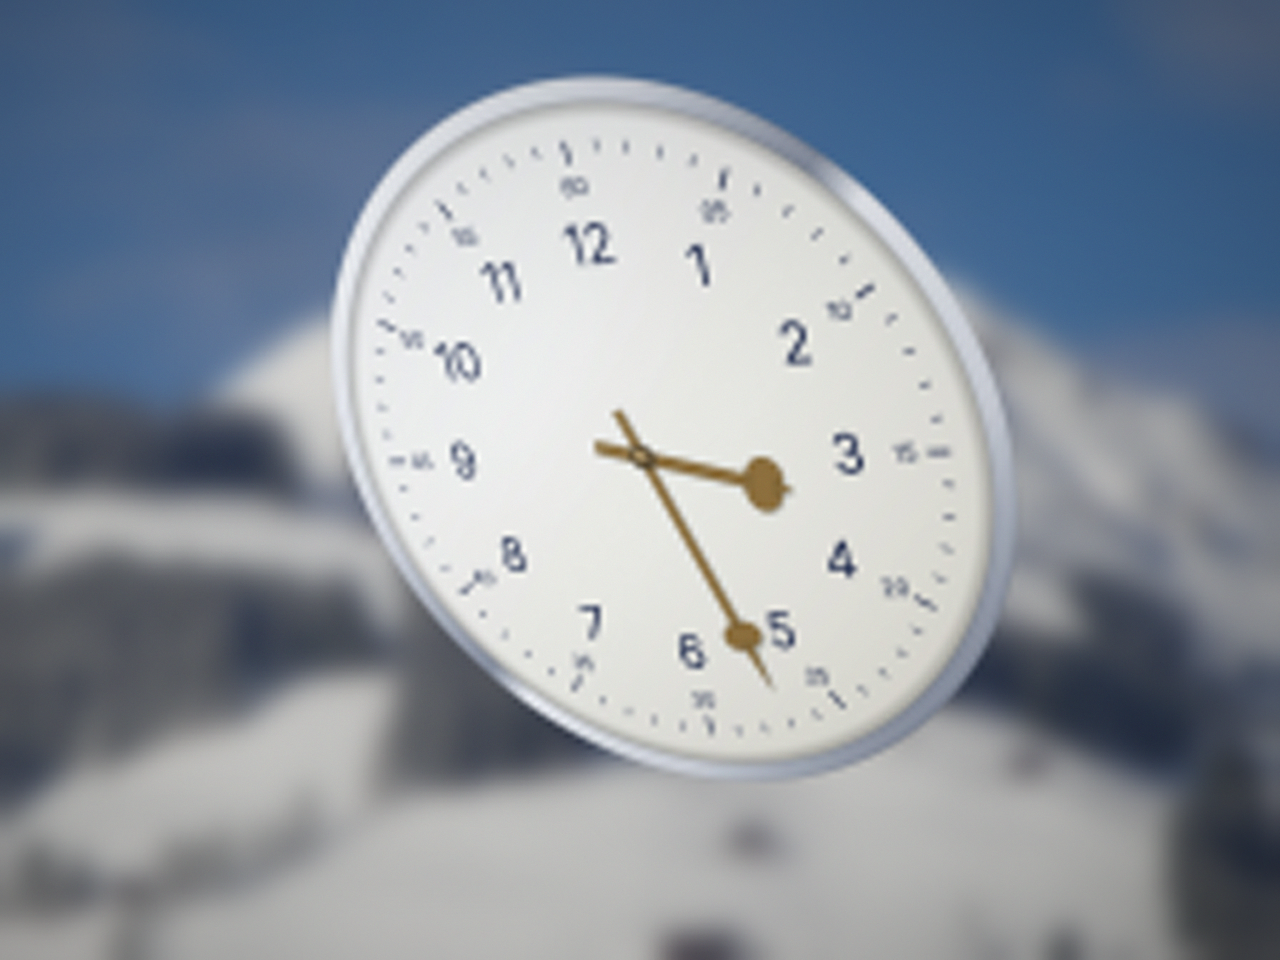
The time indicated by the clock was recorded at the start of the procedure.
3:27
